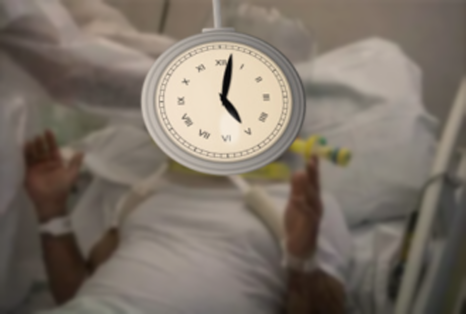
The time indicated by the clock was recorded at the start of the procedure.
5:02
